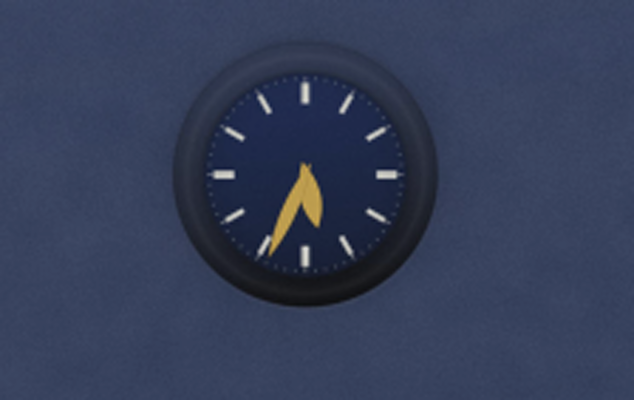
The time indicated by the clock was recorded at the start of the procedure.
5:34
